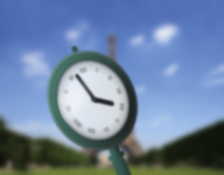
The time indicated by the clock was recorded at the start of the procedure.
3:57
